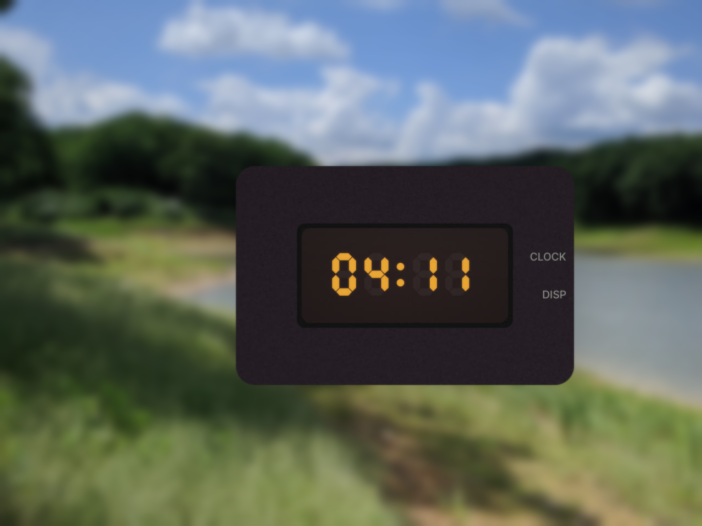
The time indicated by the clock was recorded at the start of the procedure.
4:11
